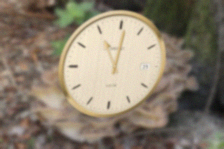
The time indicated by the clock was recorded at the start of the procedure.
11:01
